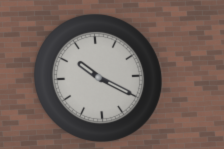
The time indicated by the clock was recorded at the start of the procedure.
10:20
